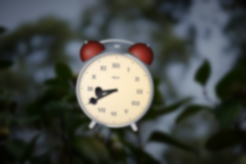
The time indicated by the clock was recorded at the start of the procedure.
8:40
